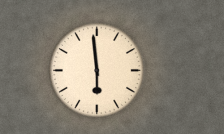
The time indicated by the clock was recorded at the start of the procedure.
5:59
